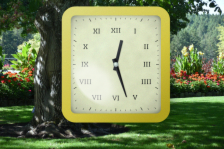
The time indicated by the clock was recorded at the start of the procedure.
12:27
